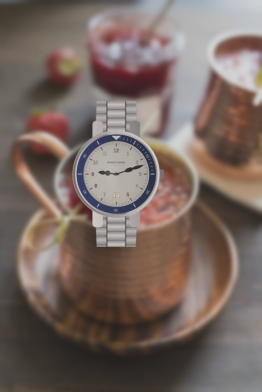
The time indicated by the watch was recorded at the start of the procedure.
9:12
